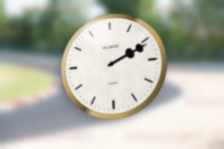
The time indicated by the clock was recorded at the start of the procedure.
2:11
